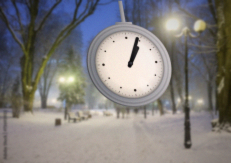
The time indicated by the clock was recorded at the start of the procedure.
1:04
